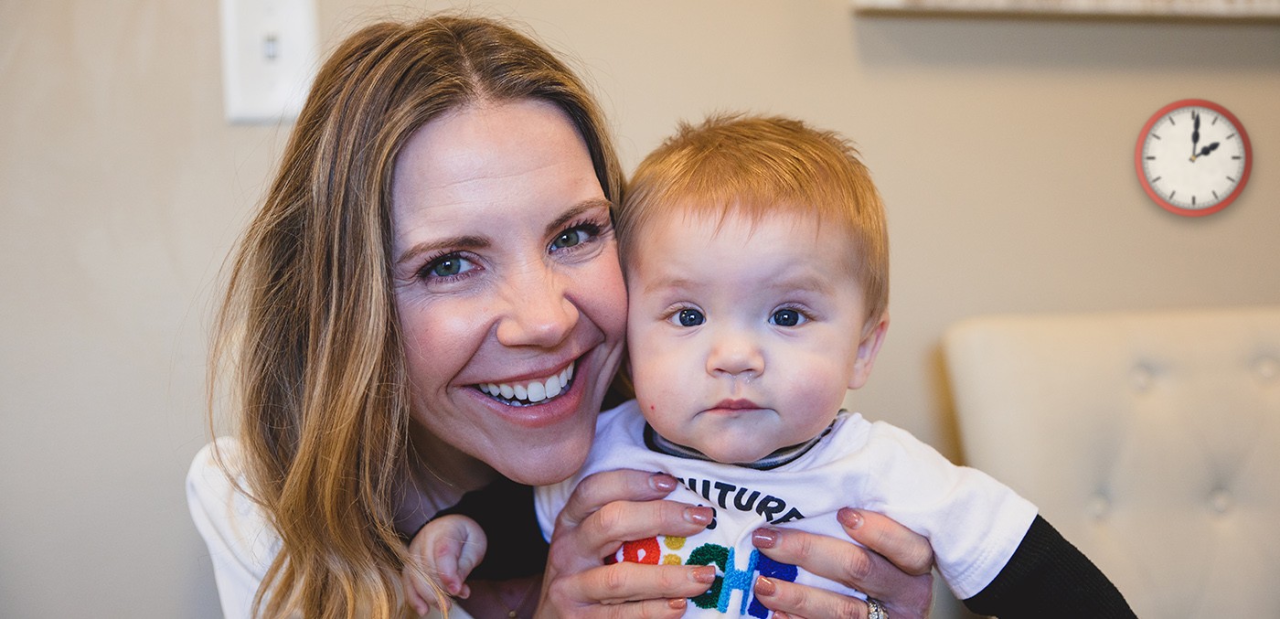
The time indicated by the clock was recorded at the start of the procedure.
2:01
